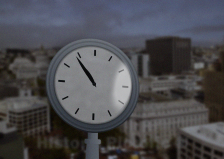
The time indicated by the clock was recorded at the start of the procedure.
10:54
